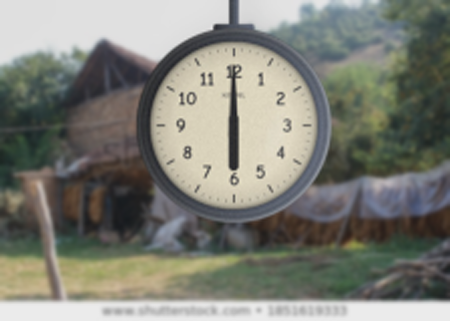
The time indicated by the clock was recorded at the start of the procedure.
6:00
